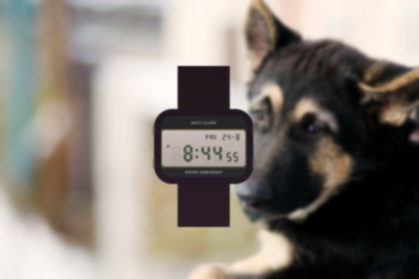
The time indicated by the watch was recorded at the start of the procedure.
8:44:55
